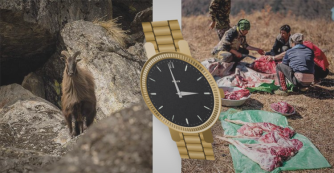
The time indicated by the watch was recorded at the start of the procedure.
2:59
